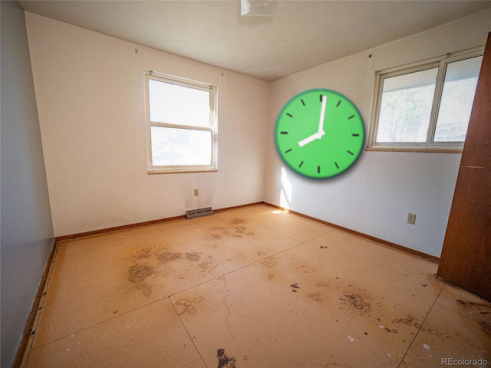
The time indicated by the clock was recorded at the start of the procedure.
8:01
